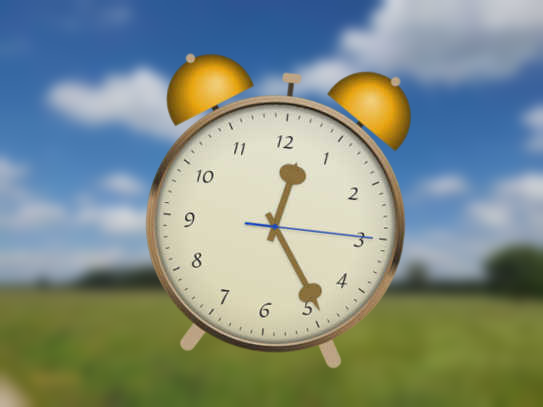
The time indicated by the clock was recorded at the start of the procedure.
12:24:15
